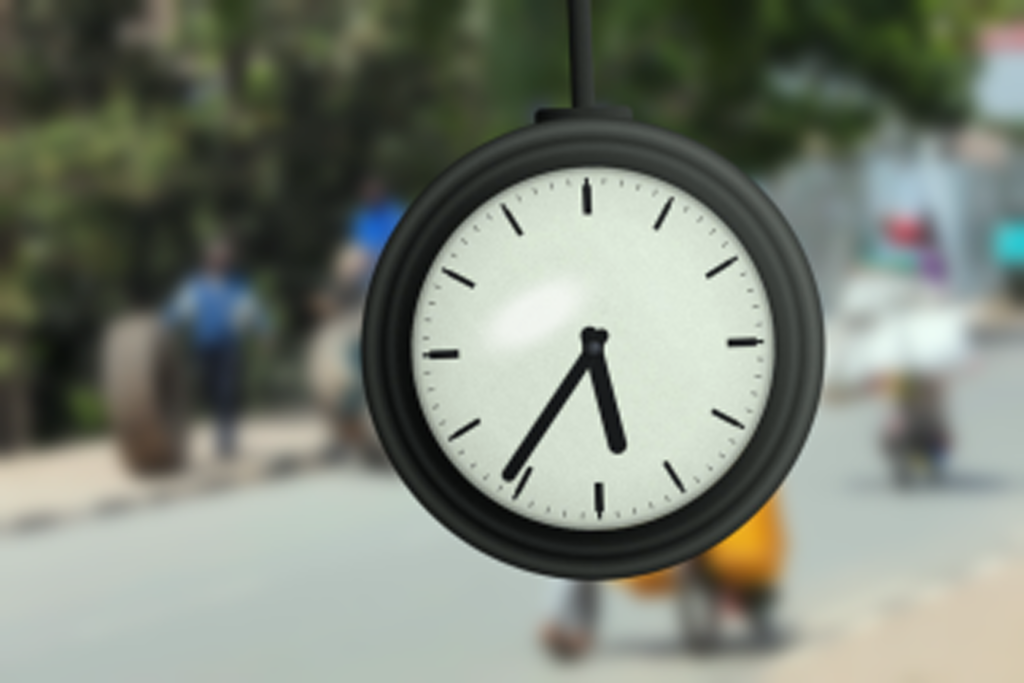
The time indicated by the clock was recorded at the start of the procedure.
5:36
